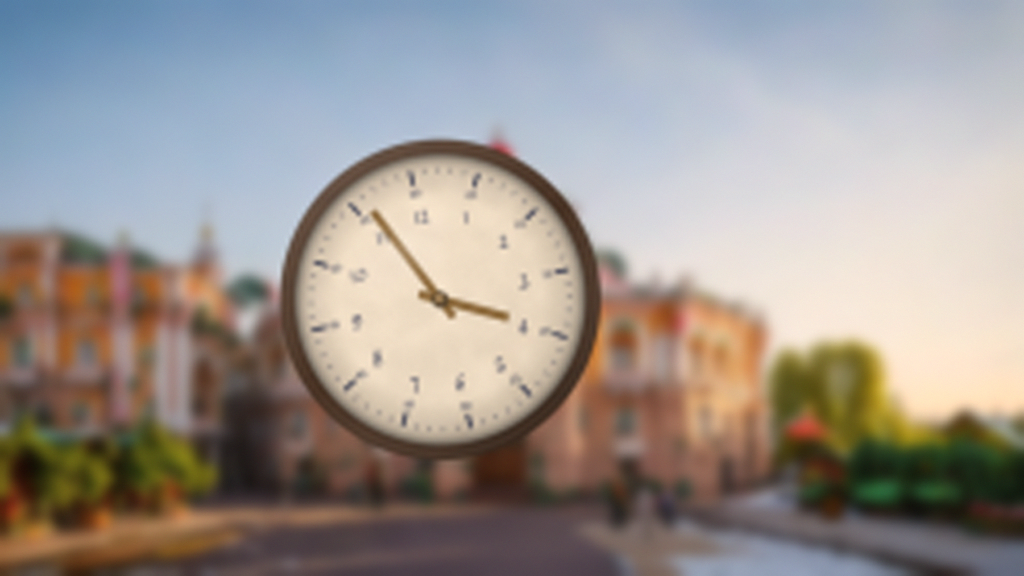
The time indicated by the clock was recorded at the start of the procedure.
3:56
